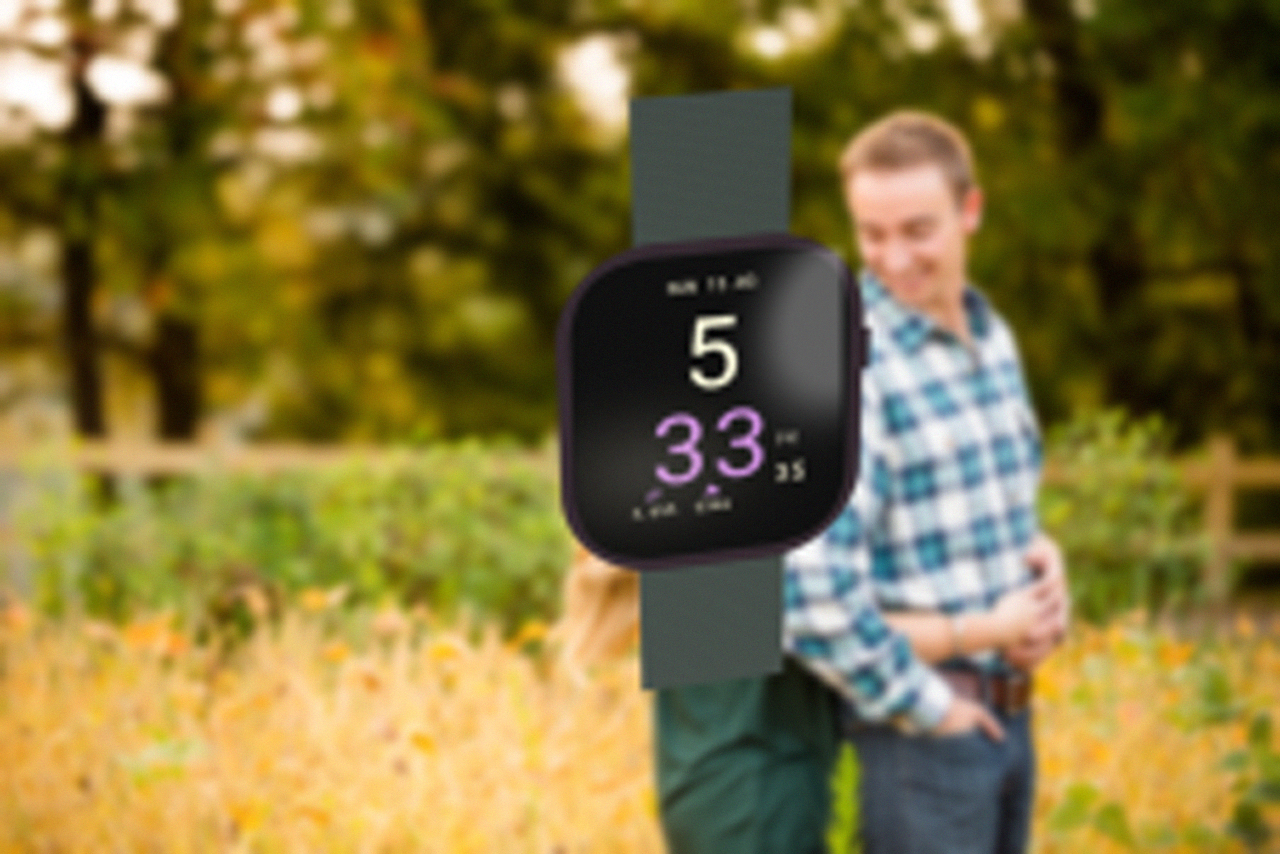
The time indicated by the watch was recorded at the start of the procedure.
5:33
